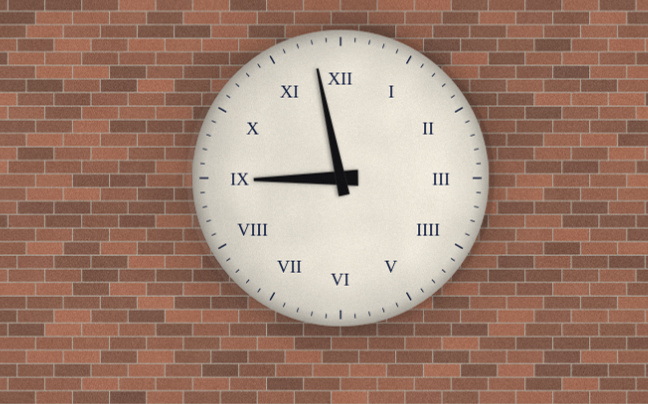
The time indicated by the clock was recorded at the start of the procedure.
8:58
